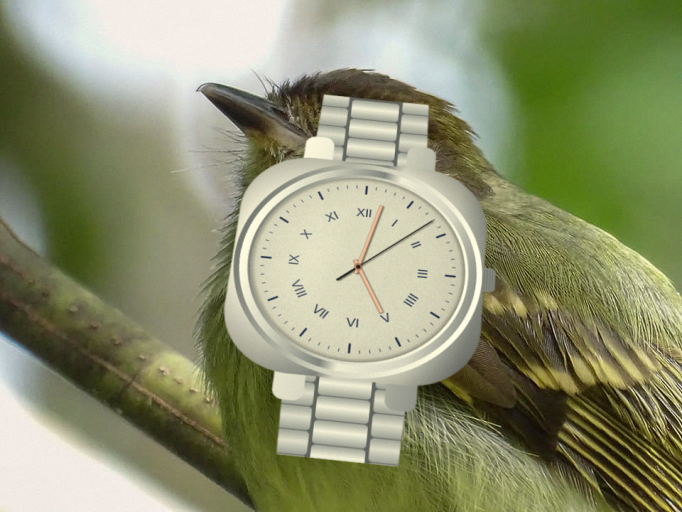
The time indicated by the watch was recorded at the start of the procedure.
5:02:08
